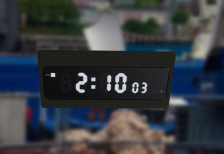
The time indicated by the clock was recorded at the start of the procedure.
2:10:03
